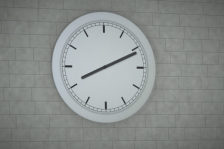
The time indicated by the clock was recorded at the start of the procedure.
8:11
